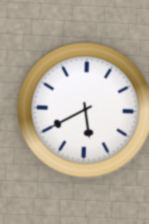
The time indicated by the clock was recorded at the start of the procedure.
5:40
